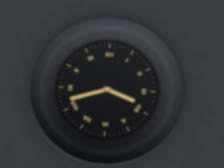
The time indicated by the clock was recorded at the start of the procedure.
3:42
